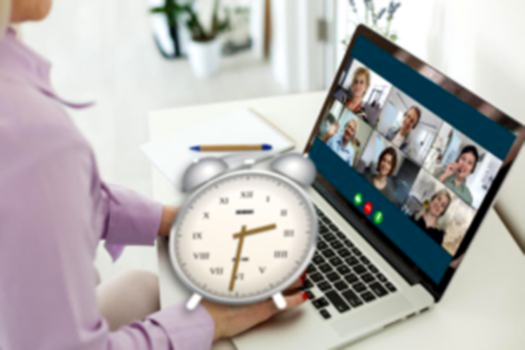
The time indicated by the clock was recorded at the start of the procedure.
2:31
